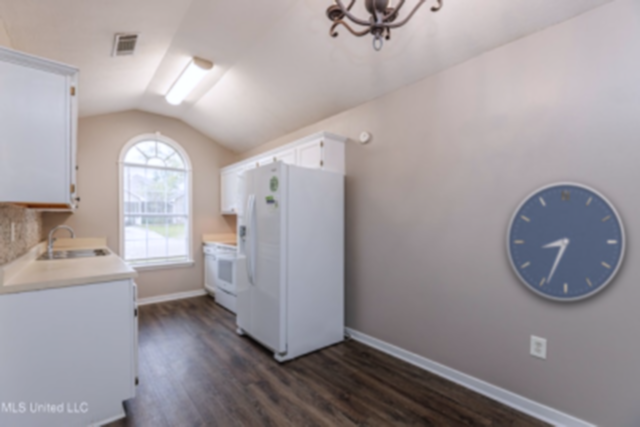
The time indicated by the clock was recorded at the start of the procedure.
8:34
